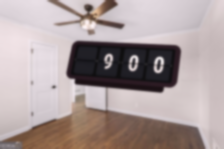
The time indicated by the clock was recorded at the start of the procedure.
9:00
